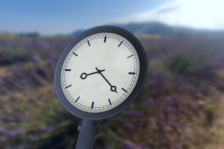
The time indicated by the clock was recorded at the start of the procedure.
8:22
